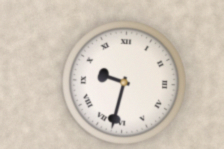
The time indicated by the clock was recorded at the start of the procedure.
9:32
